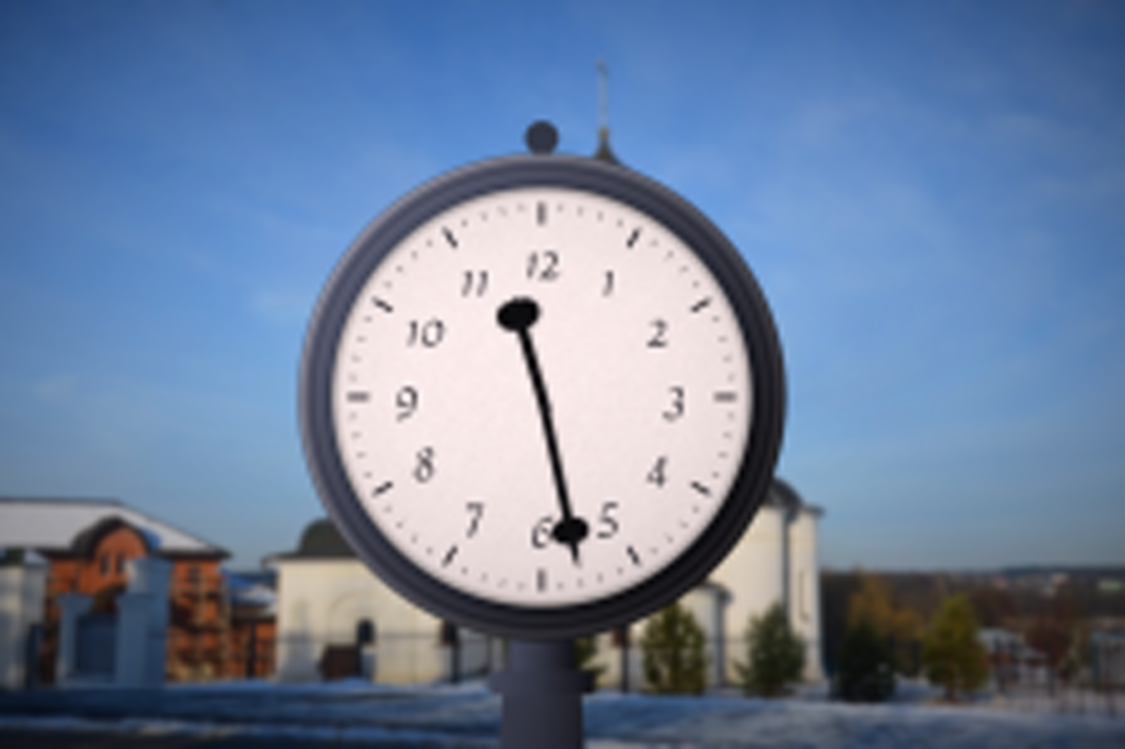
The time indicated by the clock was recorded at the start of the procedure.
11:28
